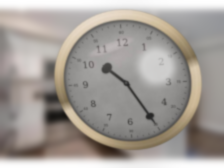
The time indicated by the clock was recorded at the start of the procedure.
10:25
